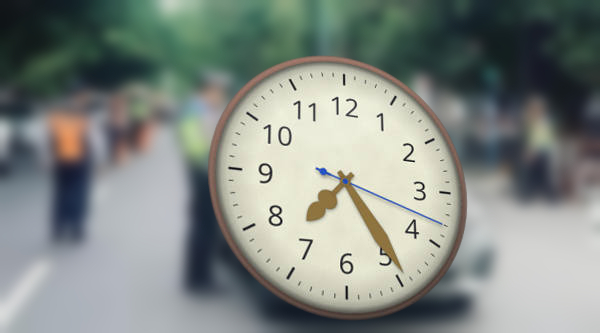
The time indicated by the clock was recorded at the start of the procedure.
7:24:18
